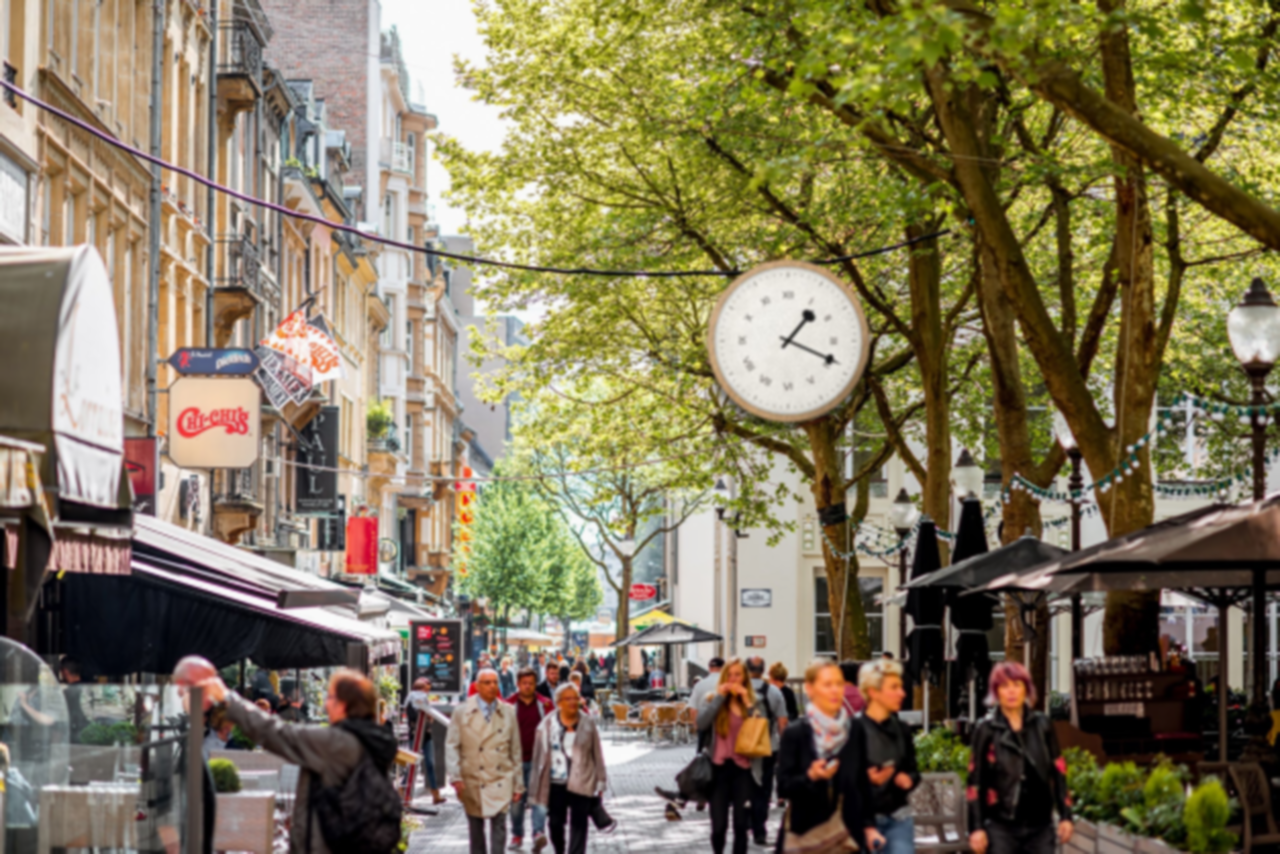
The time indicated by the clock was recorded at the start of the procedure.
1:19
